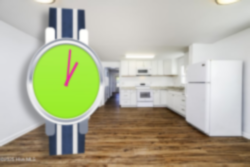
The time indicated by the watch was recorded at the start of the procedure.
1:01
